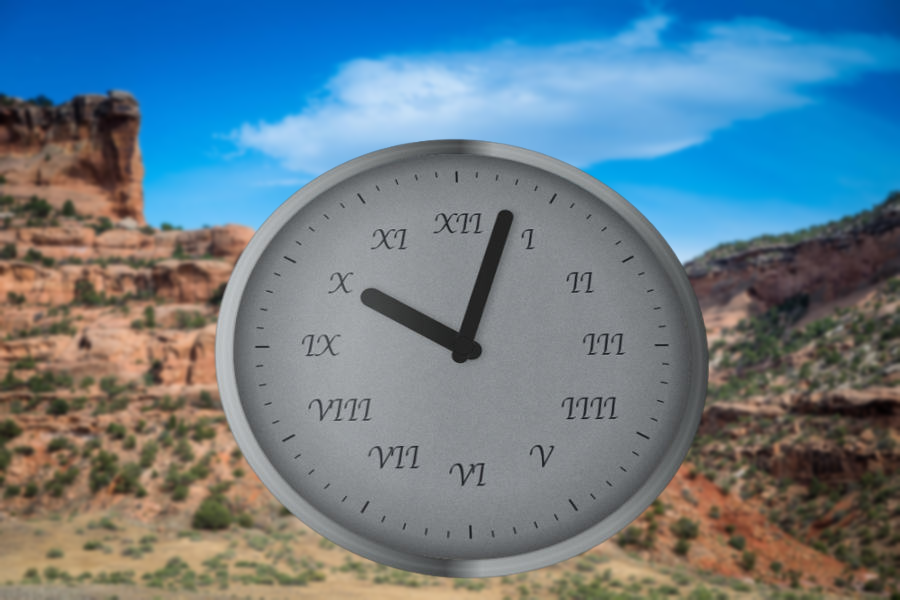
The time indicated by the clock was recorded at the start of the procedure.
10:03
